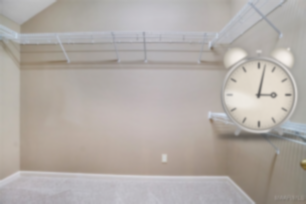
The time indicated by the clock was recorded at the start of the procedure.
3:02
